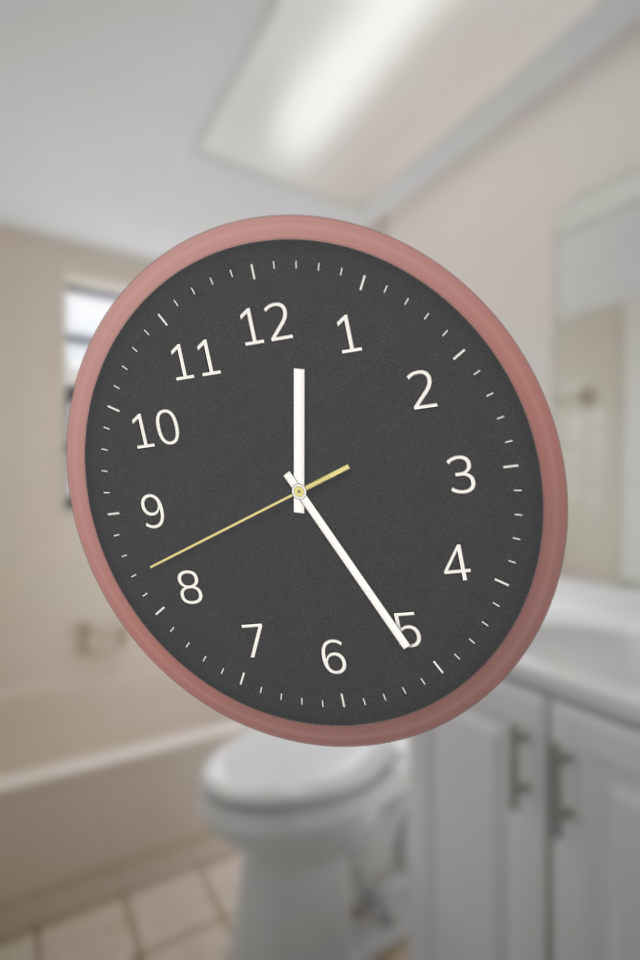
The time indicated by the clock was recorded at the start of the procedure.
12:25:42
